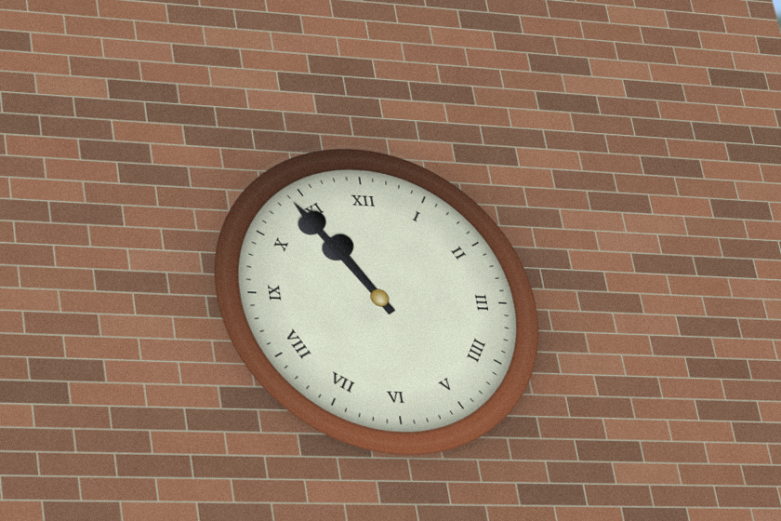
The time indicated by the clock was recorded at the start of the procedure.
10:54
